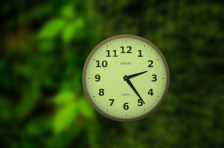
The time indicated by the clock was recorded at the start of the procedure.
2:24
